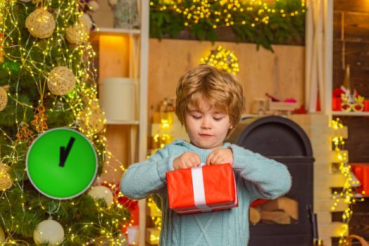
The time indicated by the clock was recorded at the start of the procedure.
12:04
